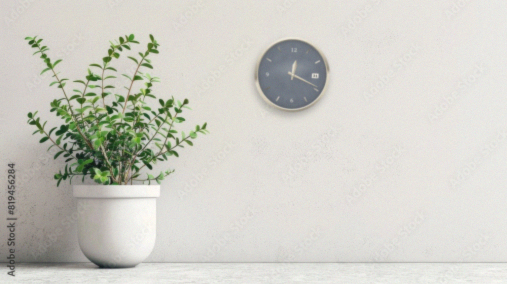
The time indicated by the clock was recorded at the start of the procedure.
12:19
